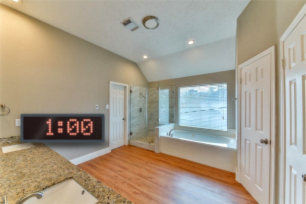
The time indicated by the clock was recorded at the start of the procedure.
1:00
